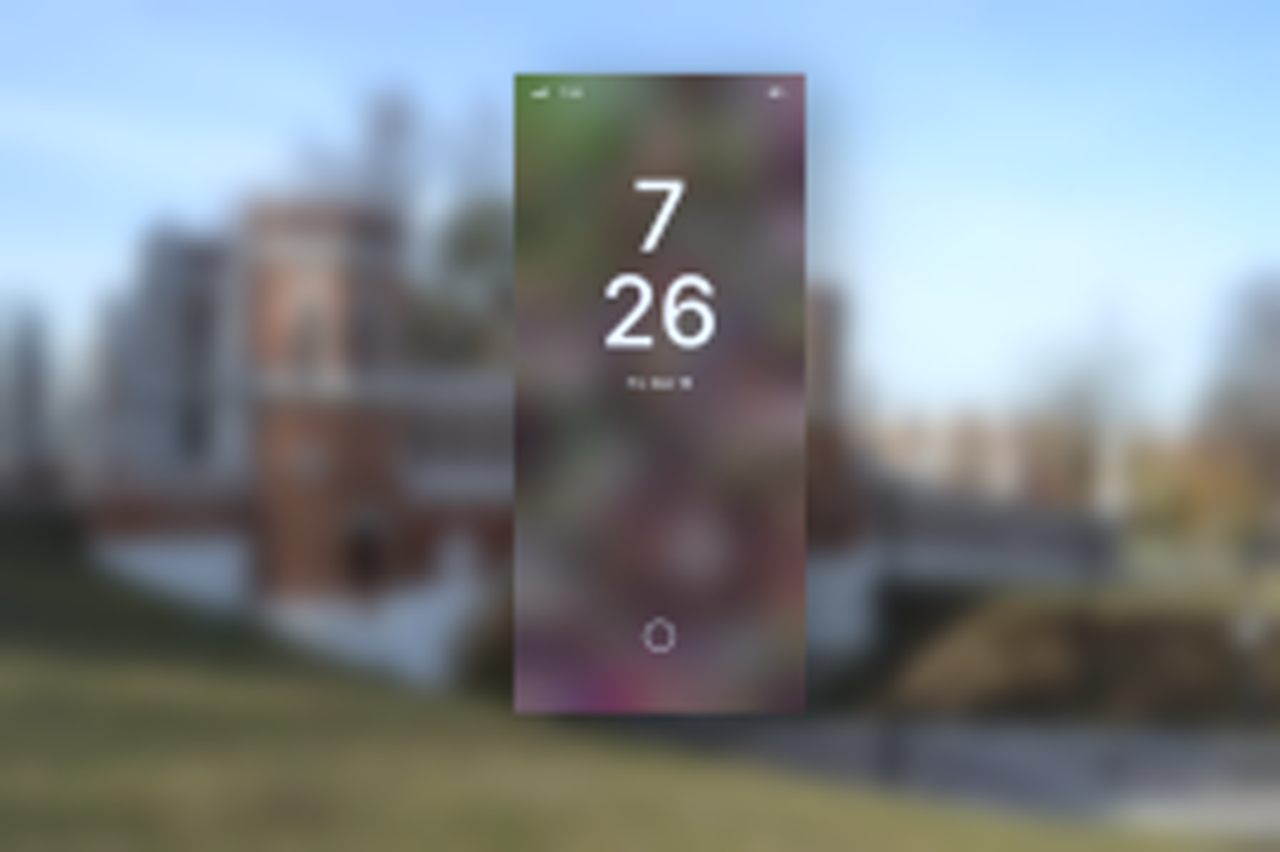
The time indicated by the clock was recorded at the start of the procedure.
7:26
